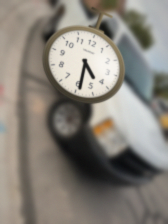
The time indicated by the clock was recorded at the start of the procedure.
4:29
